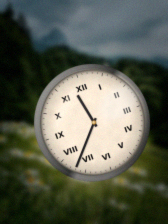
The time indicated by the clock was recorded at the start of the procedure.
11:37
